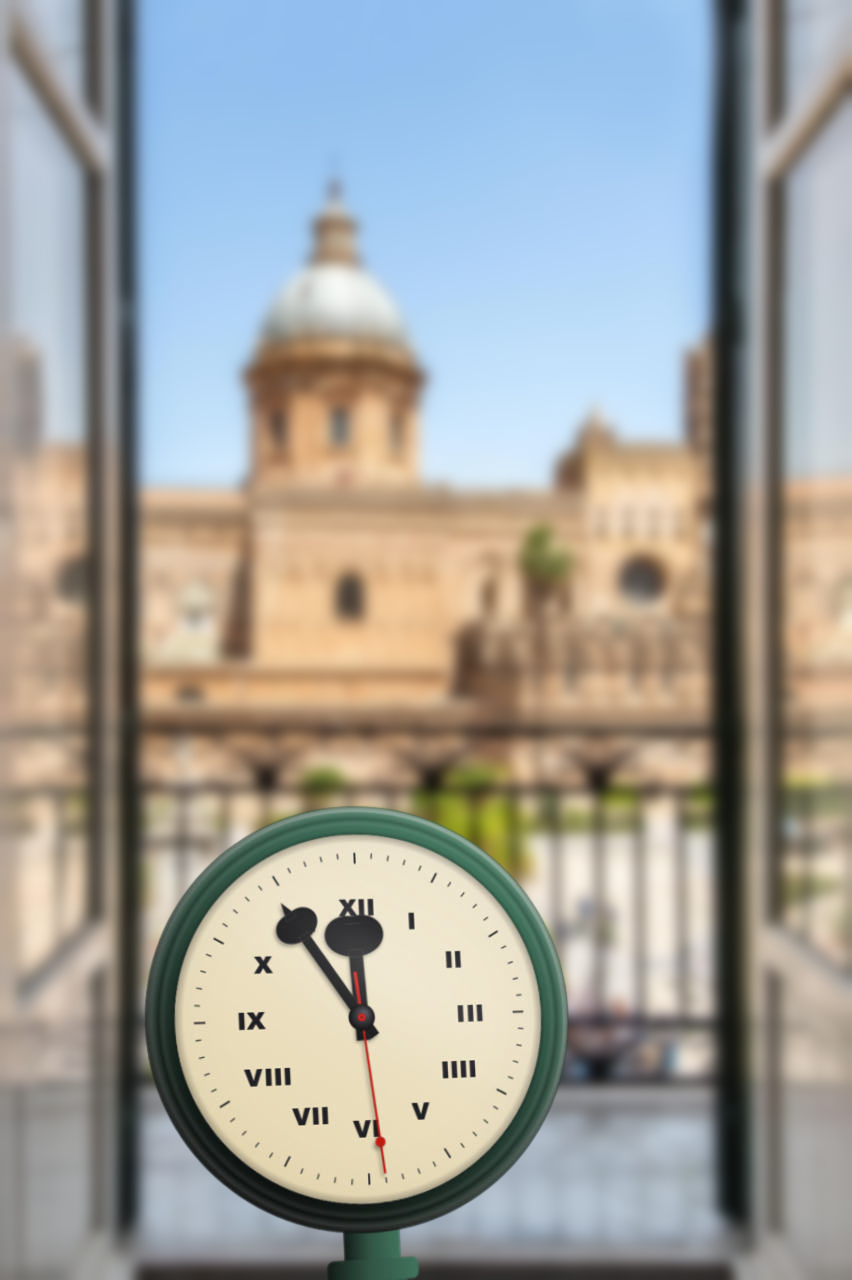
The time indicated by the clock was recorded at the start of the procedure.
11:54:29
